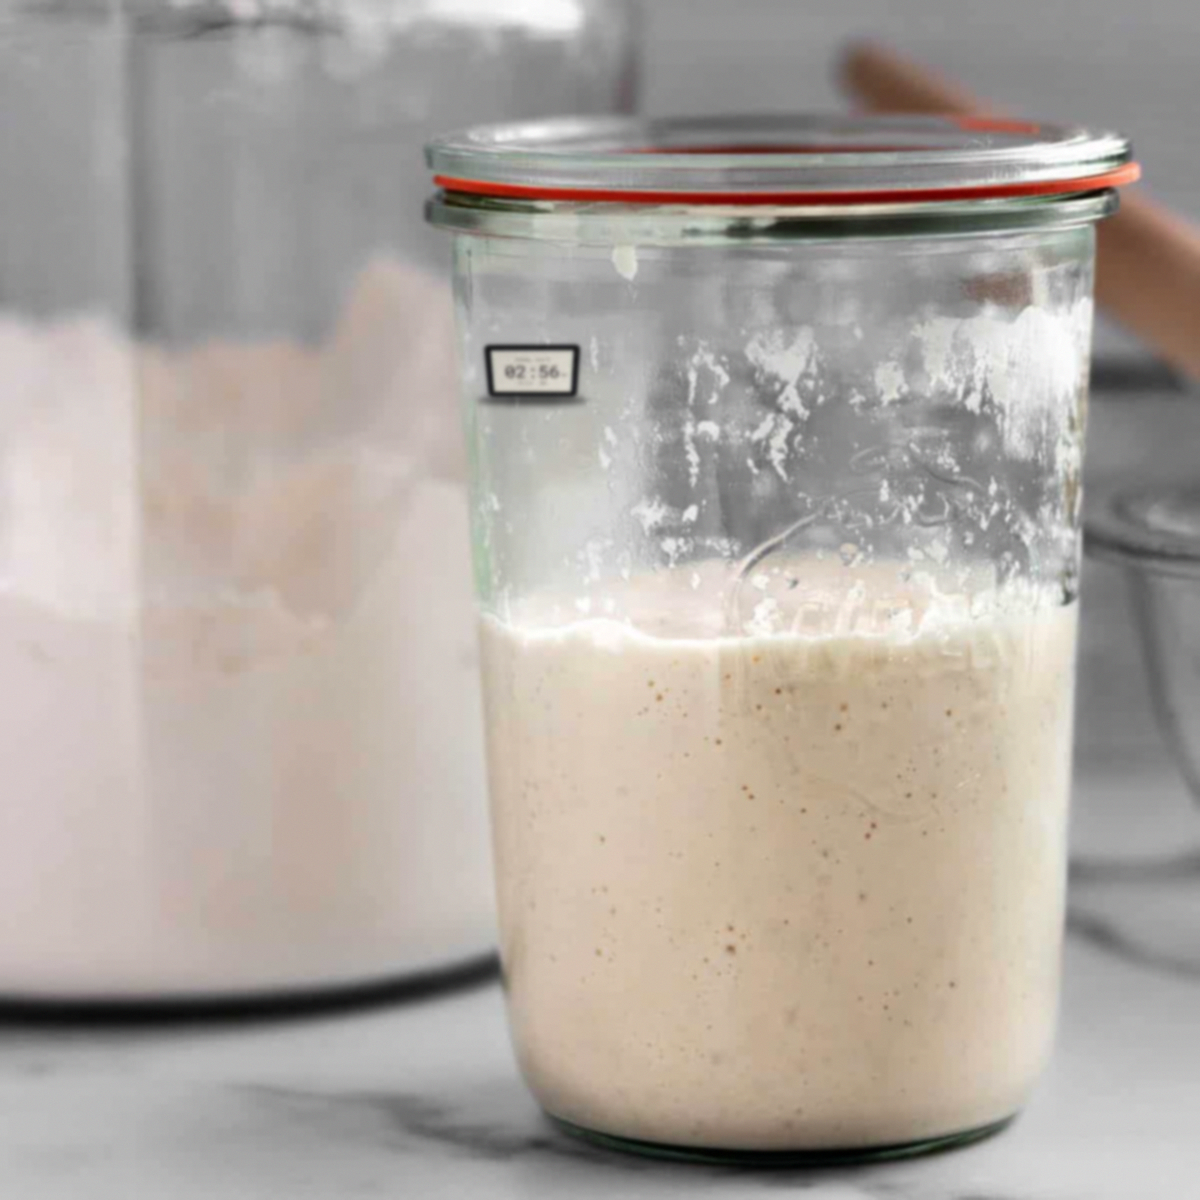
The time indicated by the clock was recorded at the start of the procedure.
2:56
